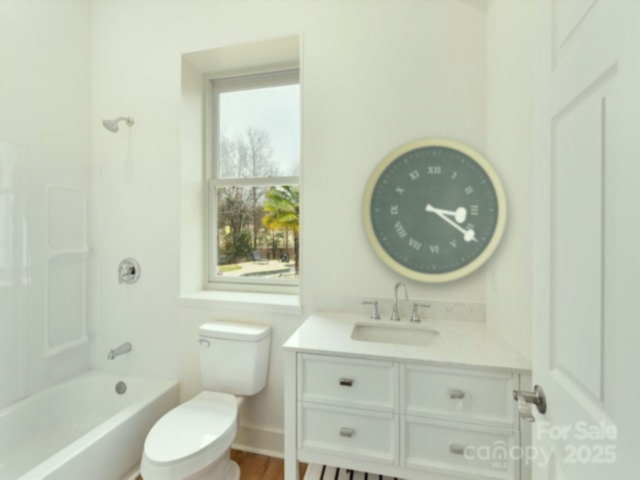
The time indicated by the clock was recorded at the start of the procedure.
3:21
